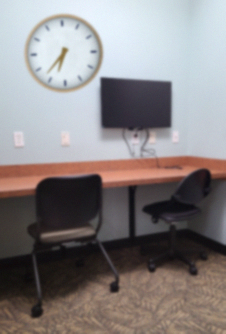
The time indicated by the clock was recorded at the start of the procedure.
6:37
